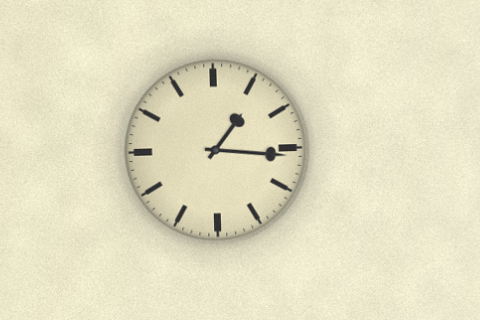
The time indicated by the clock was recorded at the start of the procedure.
1:16
